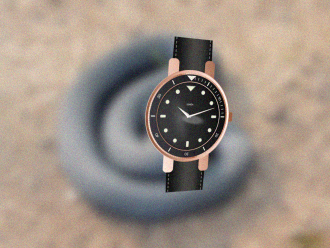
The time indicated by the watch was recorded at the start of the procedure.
10:12
